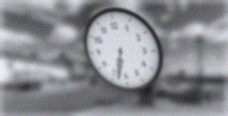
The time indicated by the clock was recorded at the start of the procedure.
6:33
